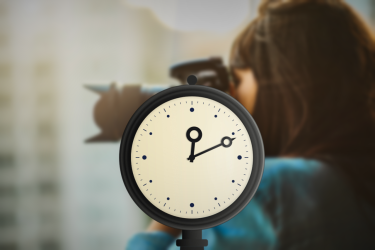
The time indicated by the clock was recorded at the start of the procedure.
12:11
